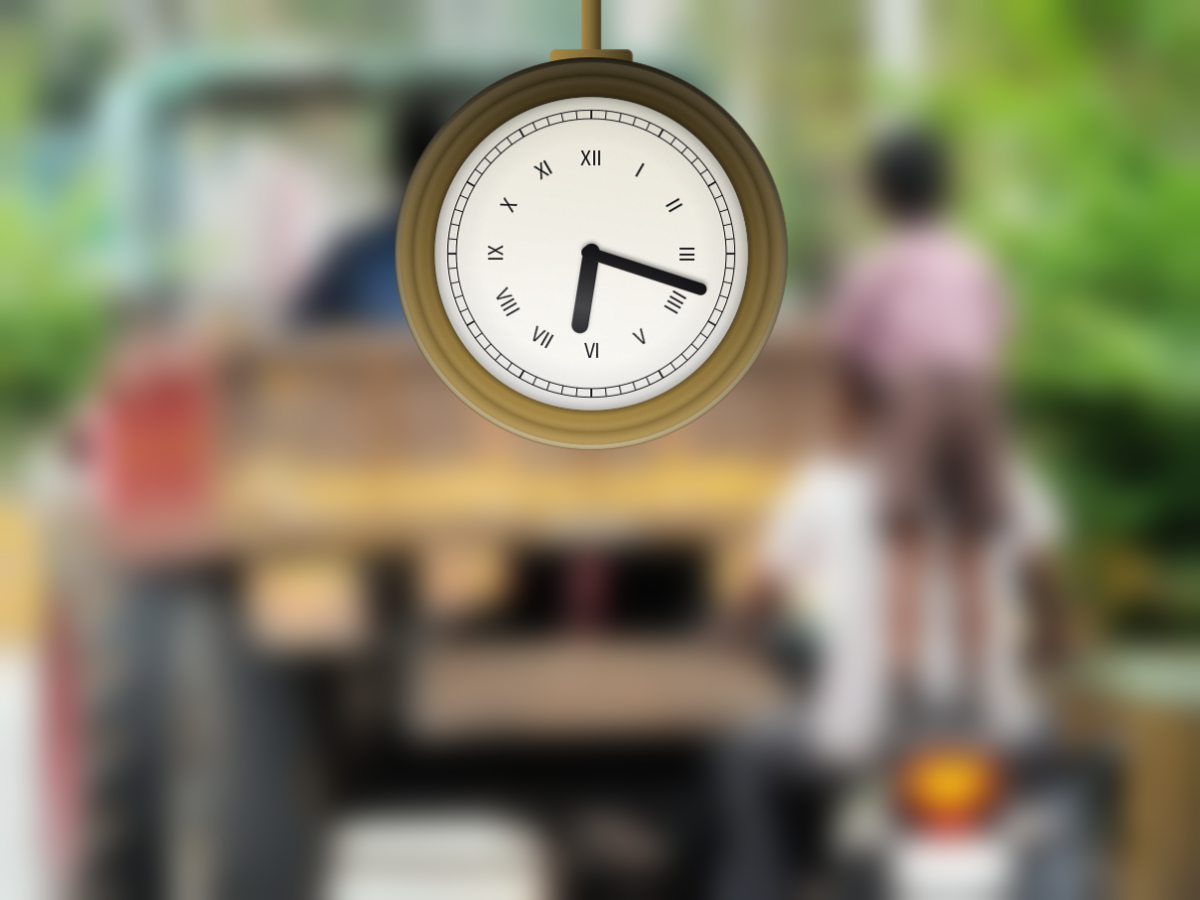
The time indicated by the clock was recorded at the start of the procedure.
6:18
